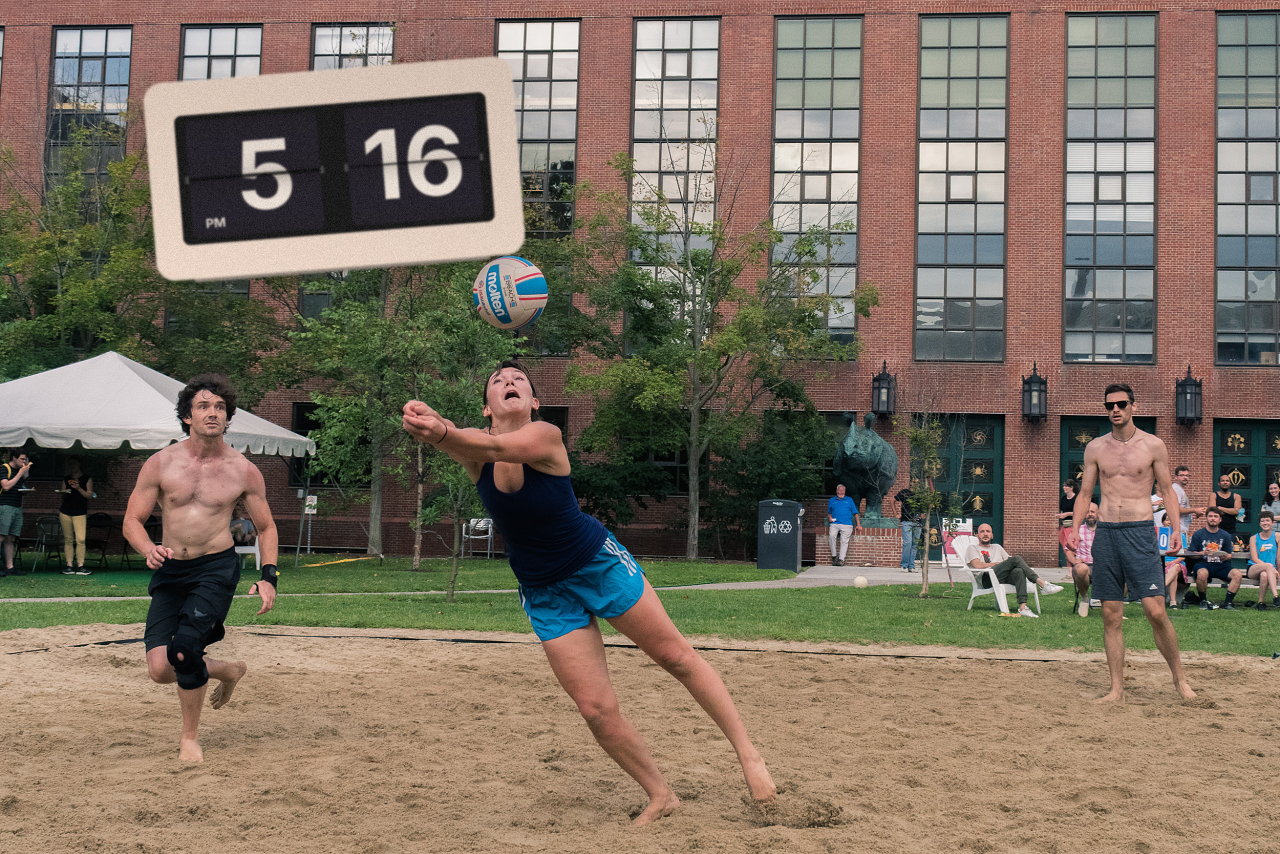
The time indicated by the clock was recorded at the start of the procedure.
5:16
